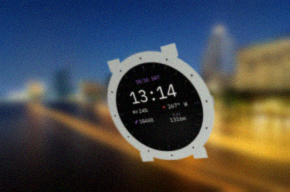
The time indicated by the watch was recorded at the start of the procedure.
13:14
